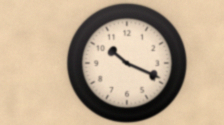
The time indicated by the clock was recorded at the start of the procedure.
10:19
